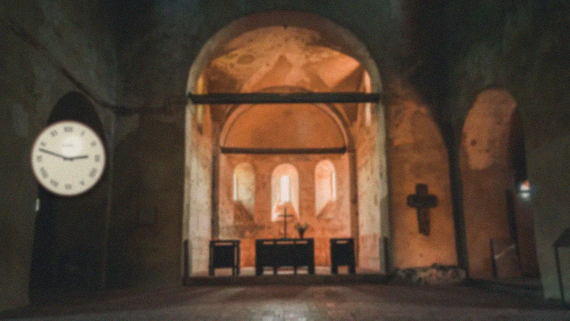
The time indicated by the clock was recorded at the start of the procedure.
2:48
